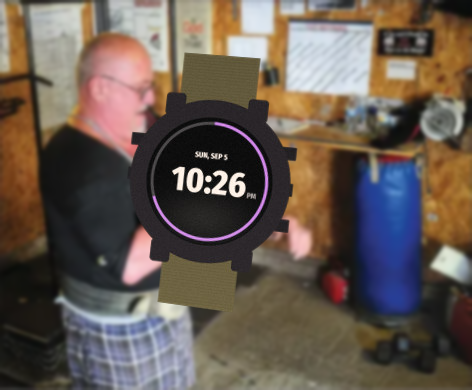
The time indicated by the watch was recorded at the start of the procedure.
10:26
